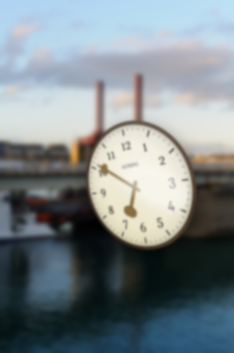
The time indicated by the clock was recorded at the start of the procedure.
6:51
